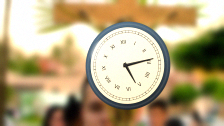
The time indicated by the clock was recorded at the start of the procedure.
5:14
